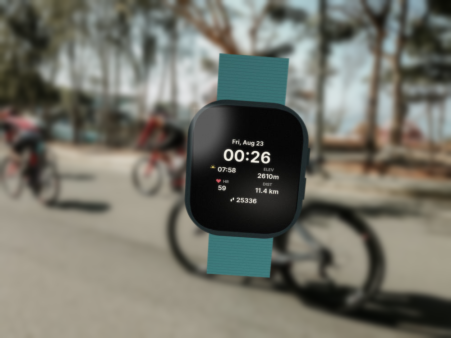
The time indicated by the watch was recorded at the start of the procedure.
0:26
